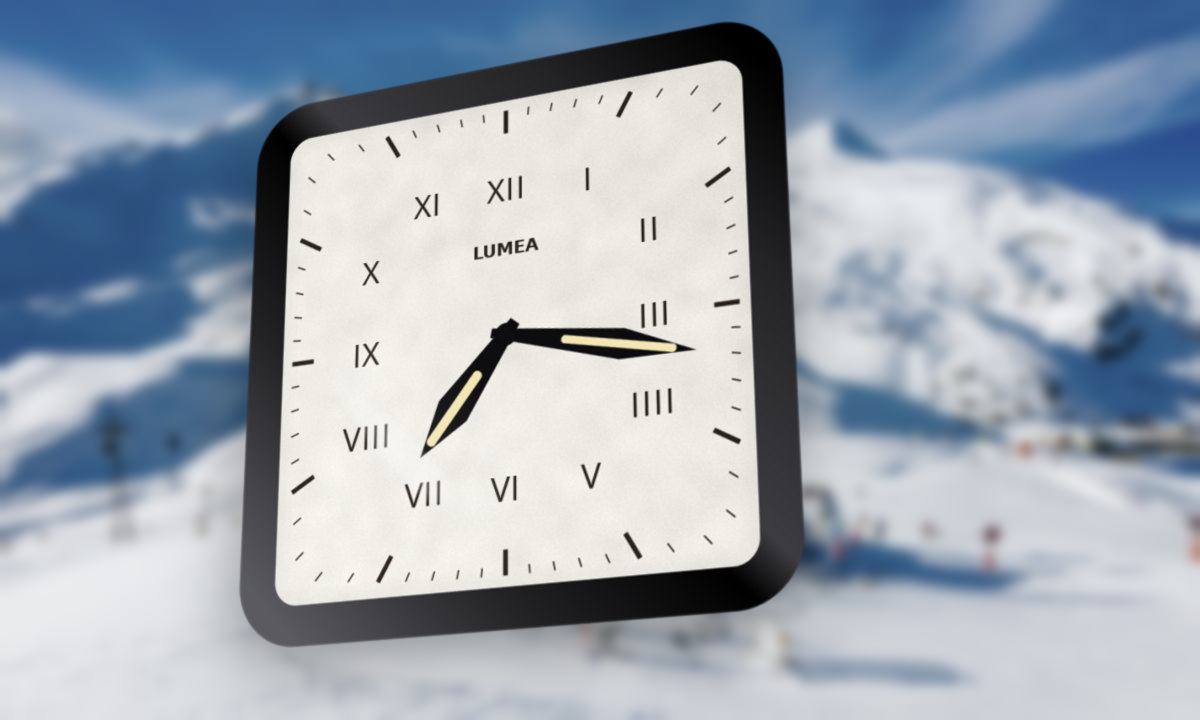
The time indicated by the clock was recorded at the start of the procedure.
7:17
